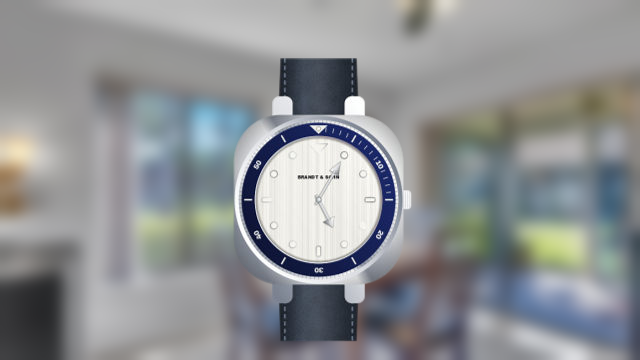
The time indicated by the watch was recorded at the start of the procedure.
5:05
